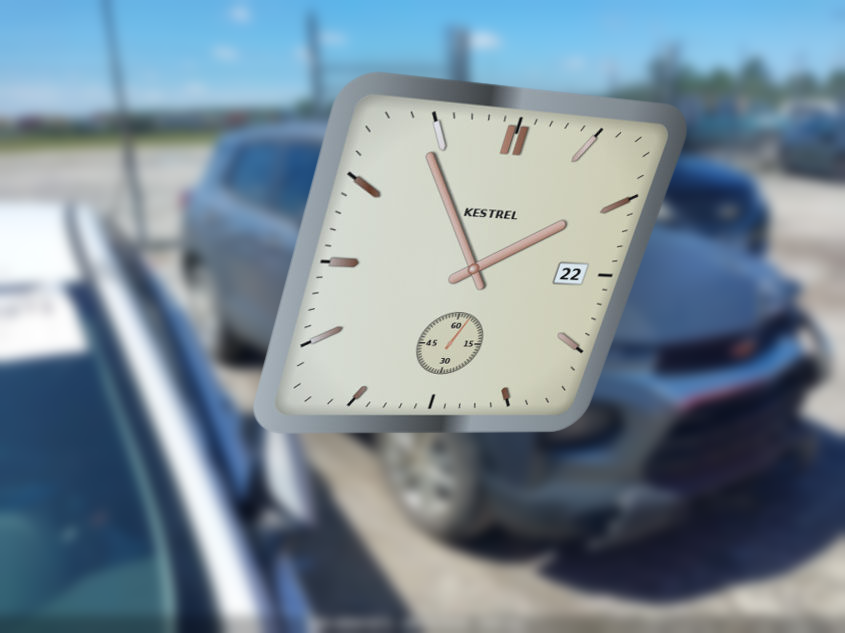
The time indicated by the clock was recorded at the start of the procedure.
1:54:04
